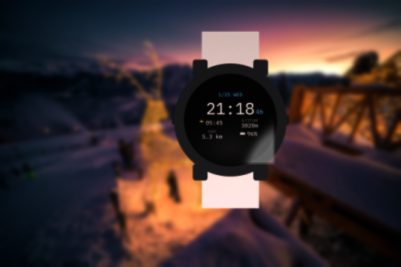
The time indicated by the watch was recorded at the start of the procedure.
21:18
